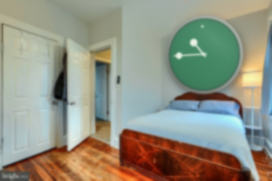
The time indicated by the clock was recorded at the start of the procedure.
10:45
